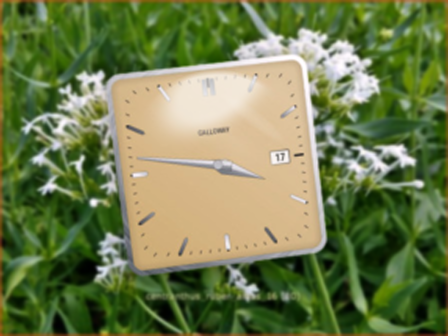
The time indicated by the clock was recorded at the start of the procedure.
3:47
